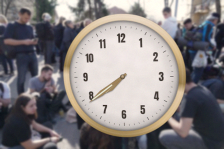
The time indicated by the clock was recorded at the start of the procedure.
7:39
